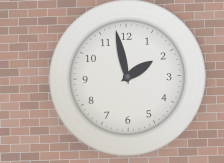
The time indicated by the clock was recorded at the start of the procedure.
1:58
